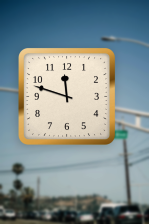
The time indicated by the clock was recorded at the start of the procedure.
11:48
